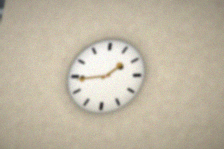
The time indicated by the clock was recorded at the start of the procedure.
1:44
